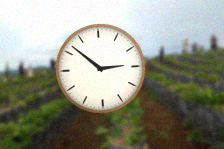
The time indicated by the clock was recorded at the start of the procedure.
2:52
